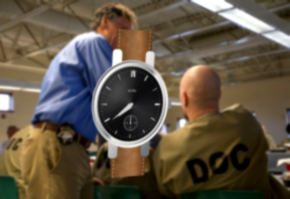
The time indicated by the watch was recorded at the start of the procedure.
7:39
